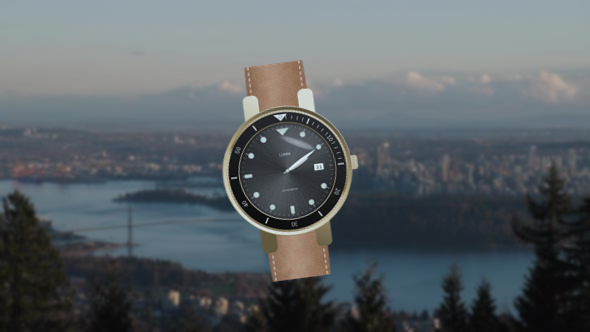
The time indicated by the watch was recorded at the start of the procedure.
2:10
